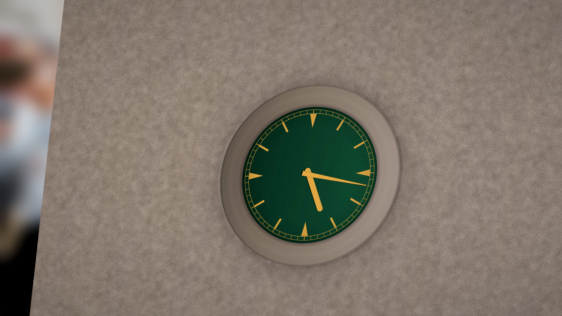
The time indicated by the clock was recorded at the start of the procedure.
5:17
